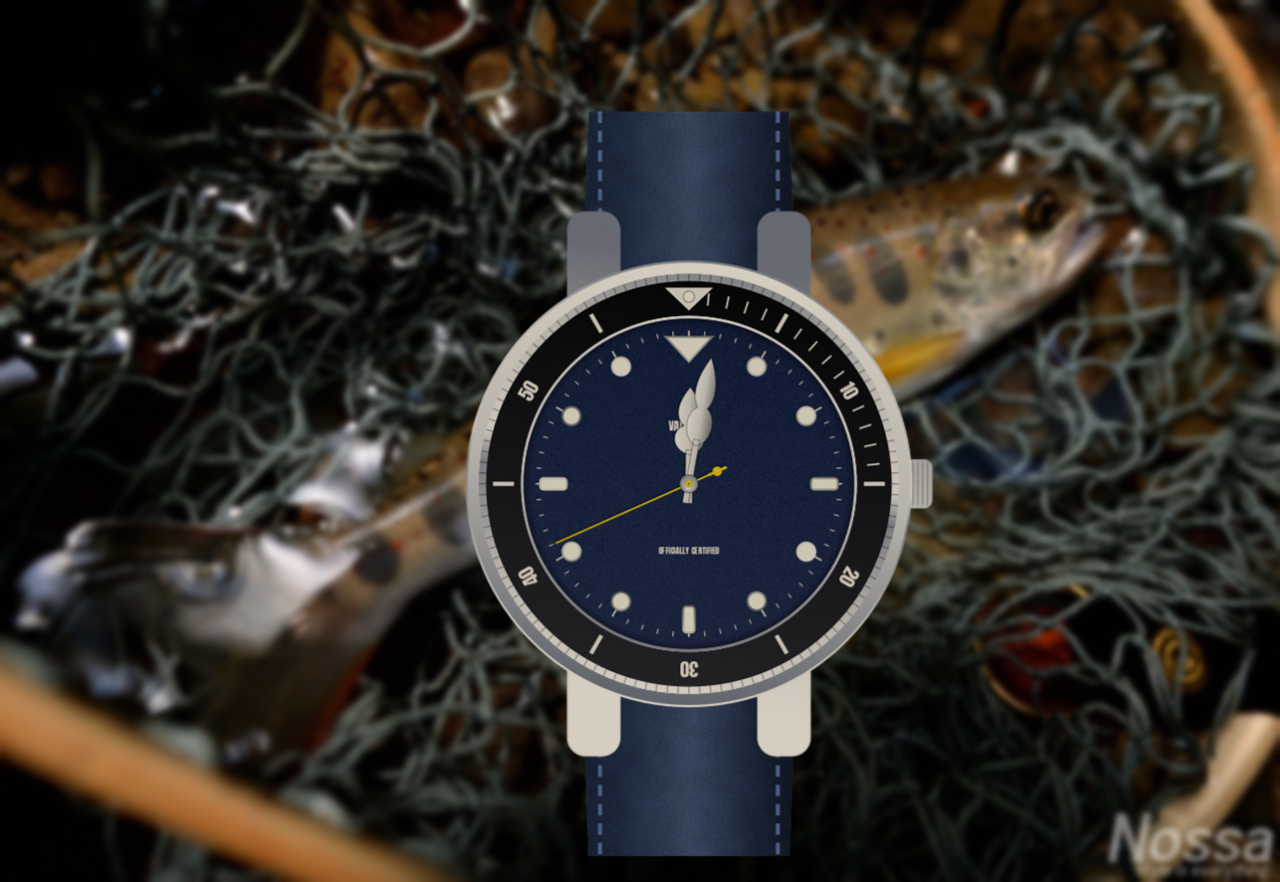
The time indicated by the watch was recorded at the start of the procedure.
12:01:41
